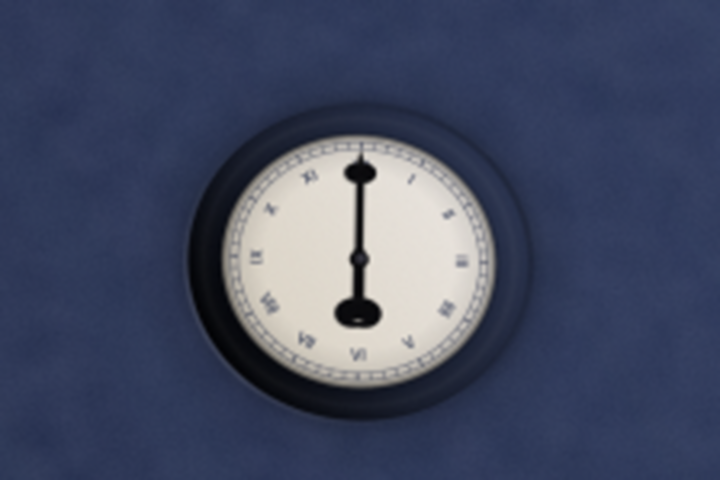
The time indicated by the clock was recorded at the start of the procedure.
6:00
